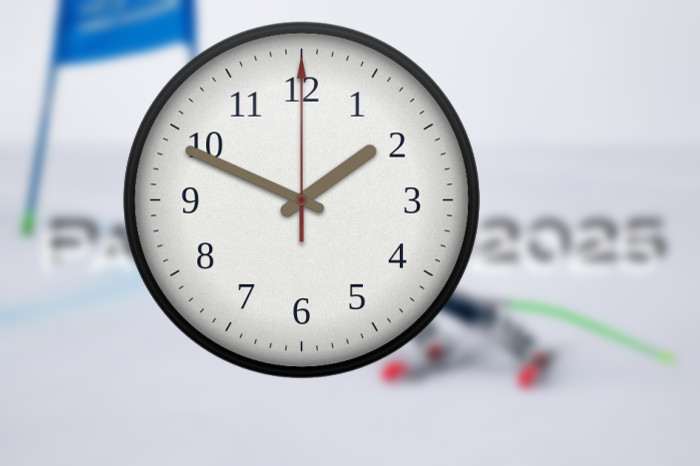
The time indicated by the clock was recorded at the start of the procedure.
1:49:00
